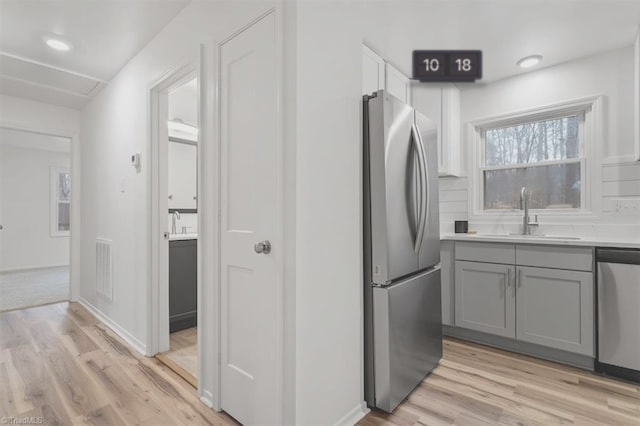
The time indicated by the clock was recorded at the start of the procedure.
10:18
